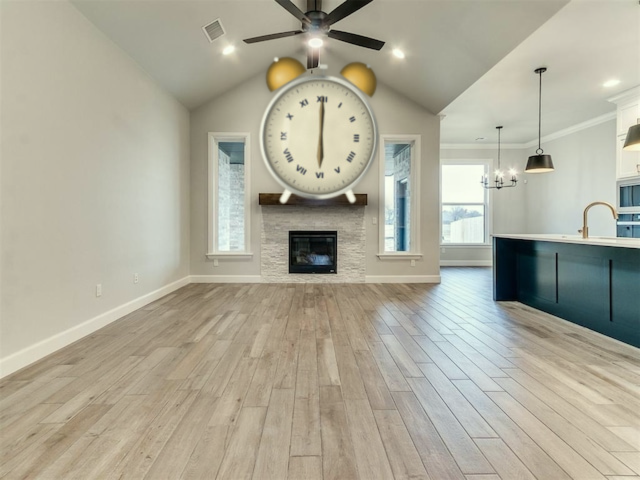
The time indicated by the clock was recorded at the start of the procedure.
6:00
